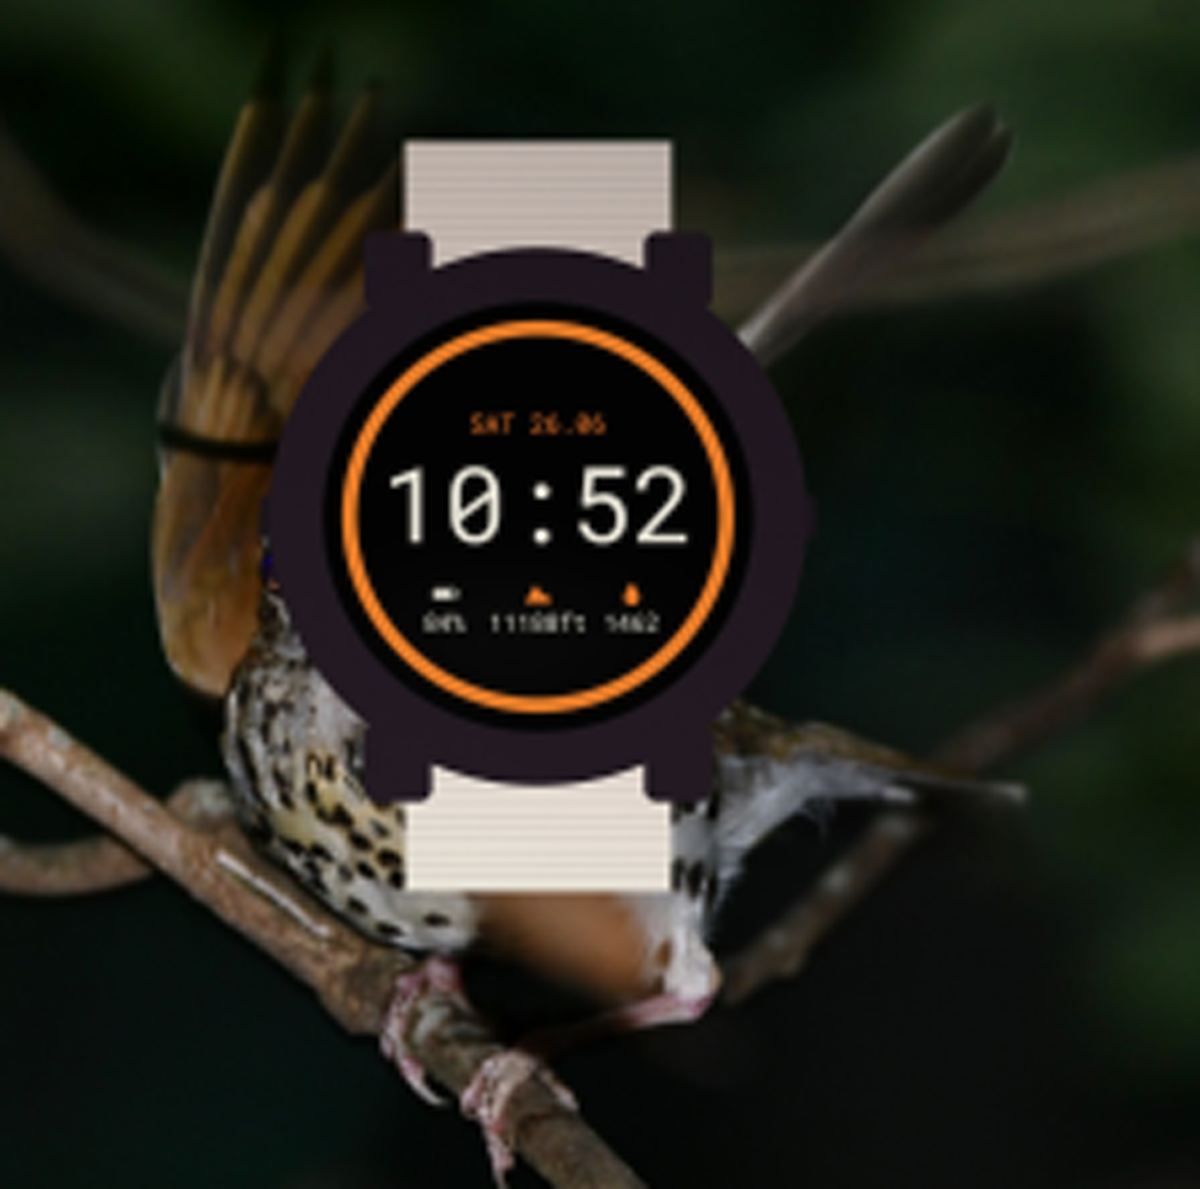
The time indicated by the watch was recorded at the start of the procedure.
10:52
